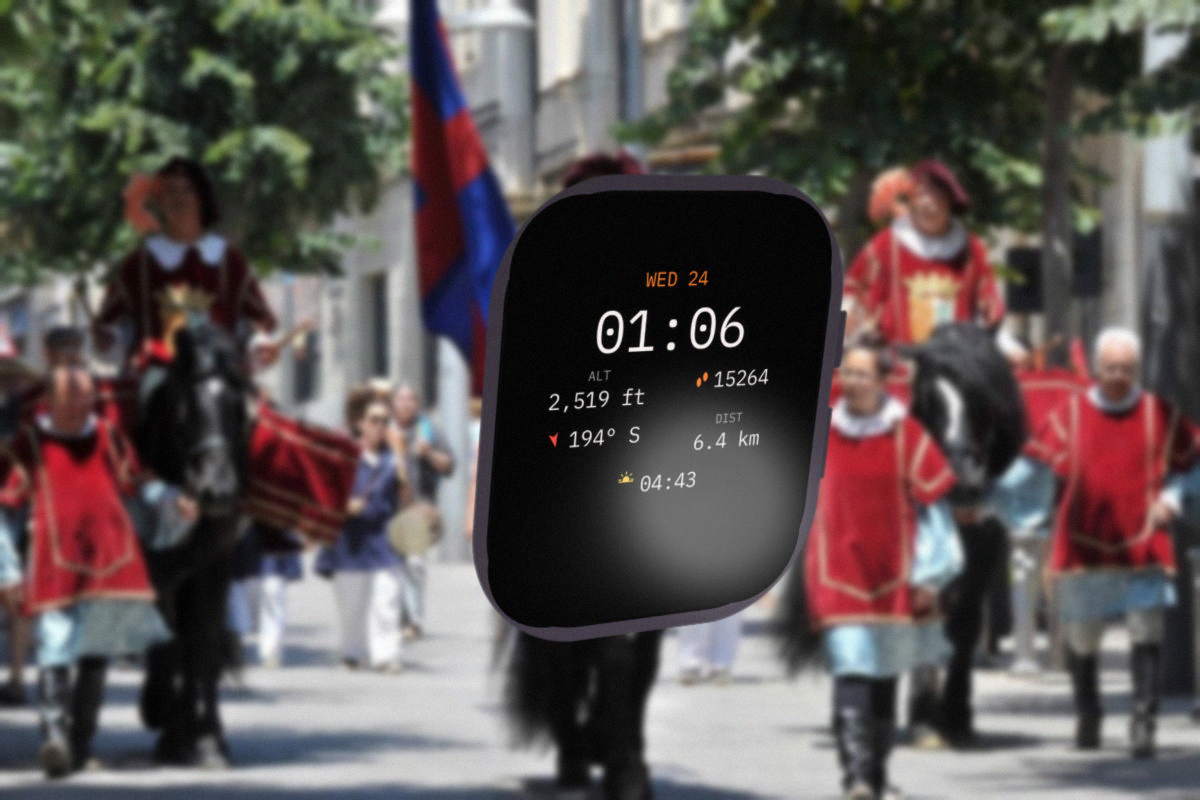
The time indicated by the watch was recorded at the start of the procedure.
1:06
